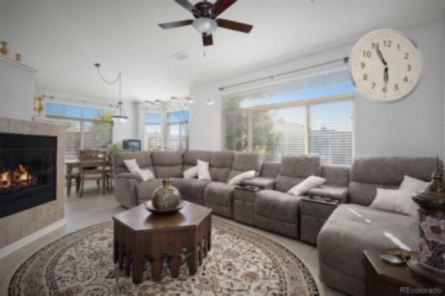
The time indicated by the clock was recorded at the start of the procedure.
5:55
